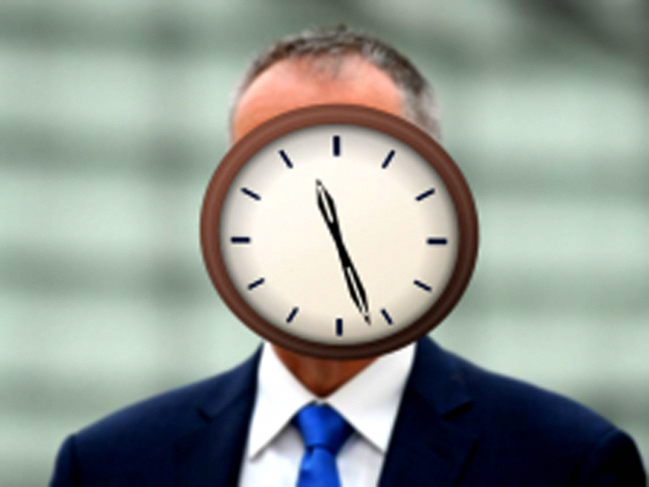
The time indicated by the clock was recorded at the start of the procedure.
11:27
